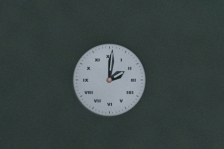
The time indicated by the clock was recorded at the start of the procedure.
2:01
